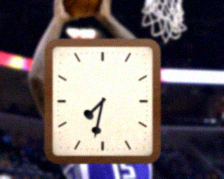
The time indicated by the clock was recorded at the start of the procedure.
7:32
